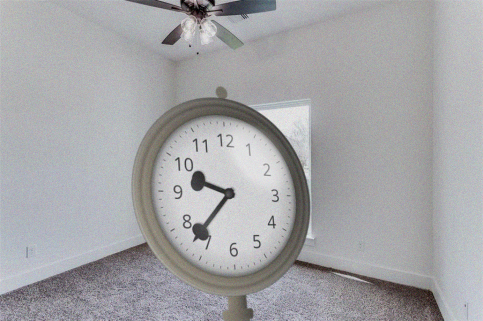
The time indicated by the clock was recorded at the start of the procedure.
9:37
